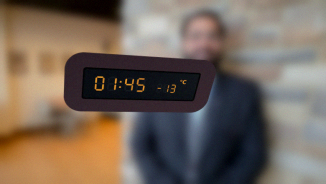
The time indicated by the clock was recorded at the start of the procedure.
1:45
